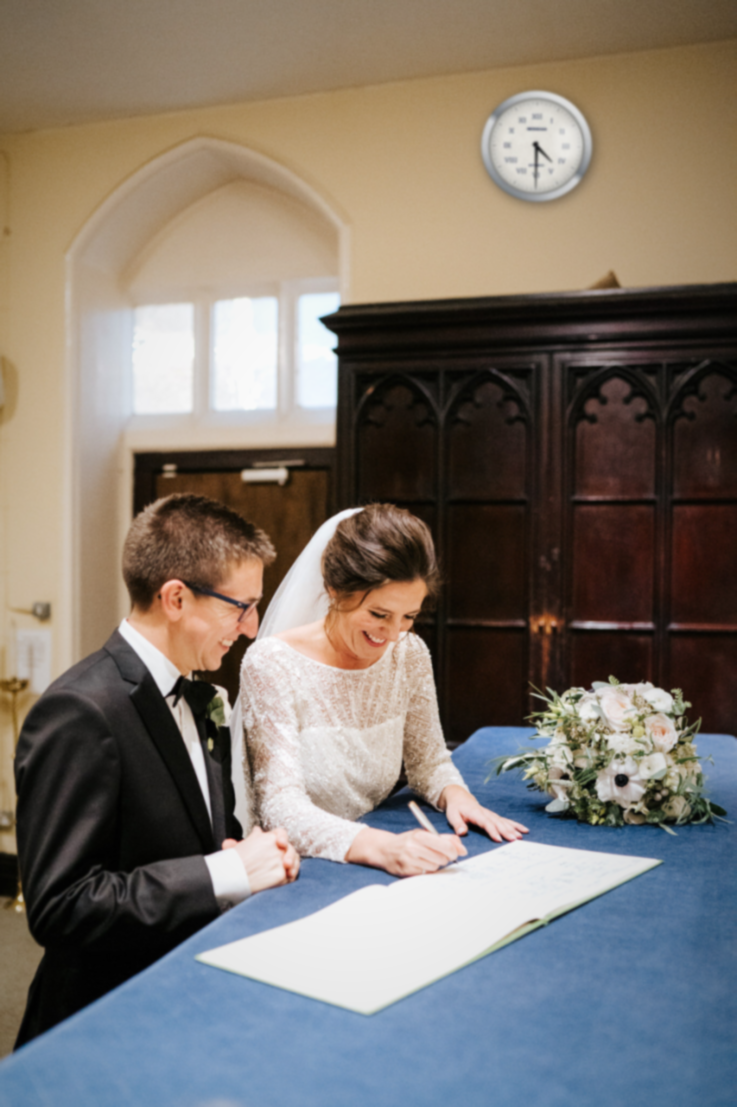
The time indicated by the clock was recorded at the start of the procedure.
4:30
